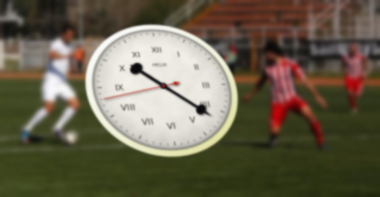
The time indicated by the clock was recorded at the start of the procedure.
10:21:43
